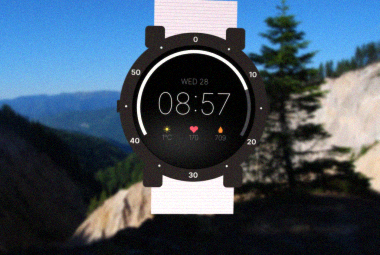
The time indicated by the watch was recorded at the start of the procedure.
8:57
